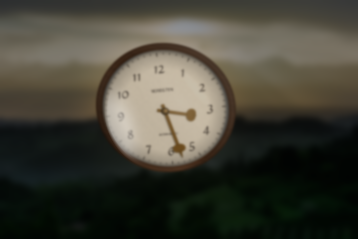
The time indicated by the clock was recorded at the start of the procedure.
3:28
